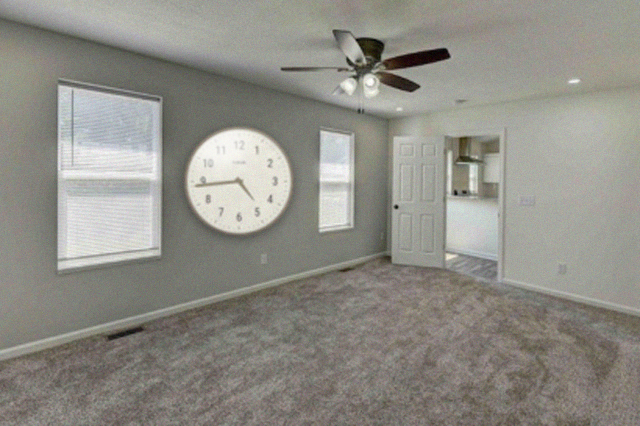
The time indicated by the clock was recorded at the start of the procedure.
4:44
